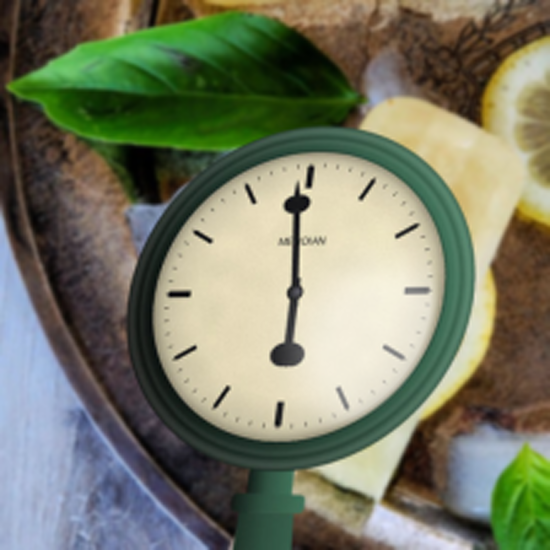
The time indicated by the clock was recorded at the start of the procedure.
5:59
